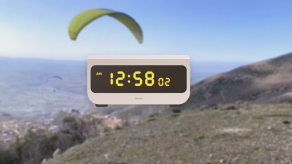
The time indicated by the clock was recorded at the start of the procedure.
12:58:02
